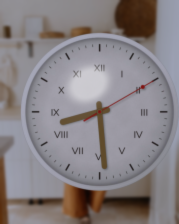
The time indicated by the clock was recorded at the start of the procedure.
8:29:10
